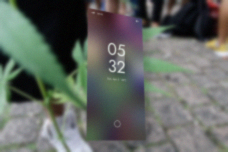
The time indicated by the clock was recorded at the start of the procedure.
5:32
